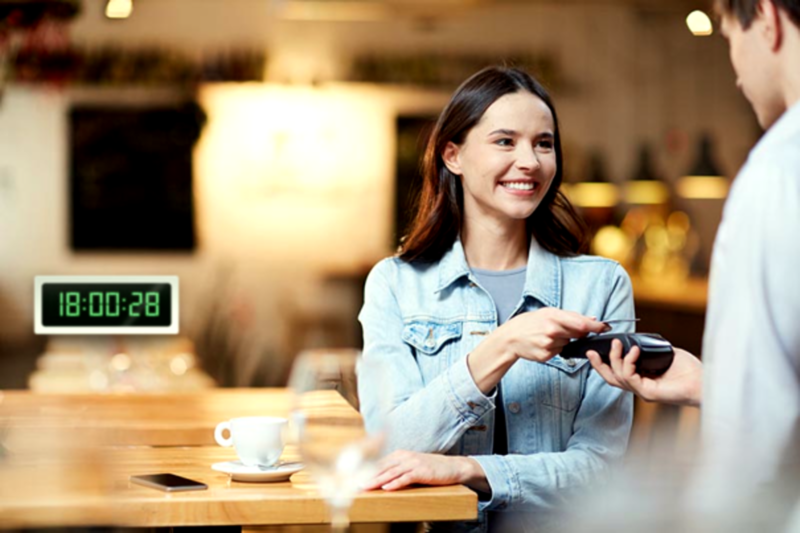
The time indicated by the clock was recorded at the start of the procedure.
18:00:28
